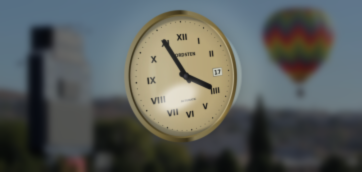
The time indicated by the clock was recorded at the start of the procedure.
3:55
